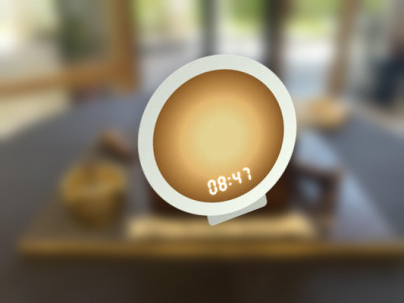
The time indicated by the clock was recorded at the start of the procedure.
8:47
